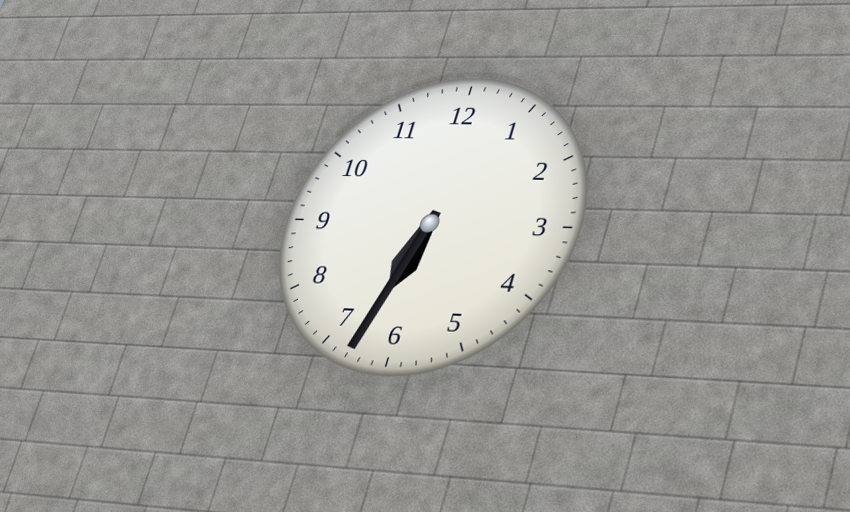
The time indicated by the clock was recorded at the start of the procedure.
6:33
